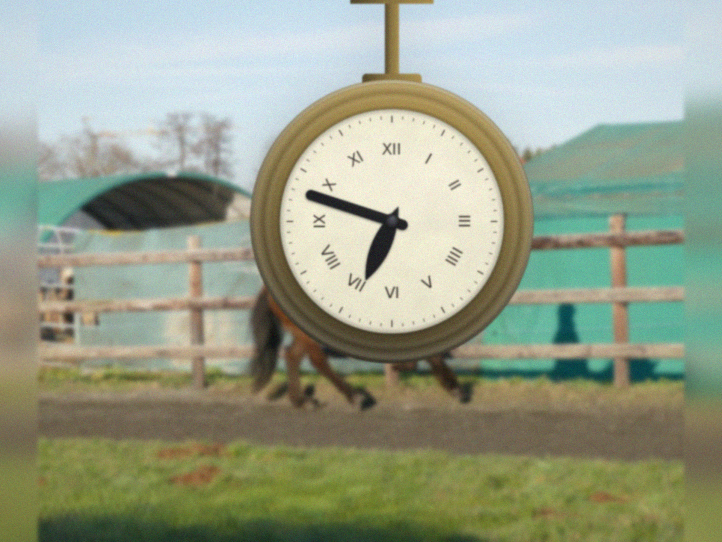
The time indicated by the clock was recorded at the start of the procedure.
6:48
